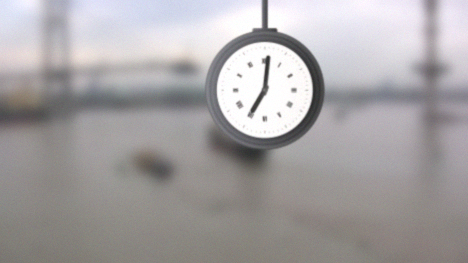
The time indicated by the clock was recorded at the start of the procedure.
7:01
